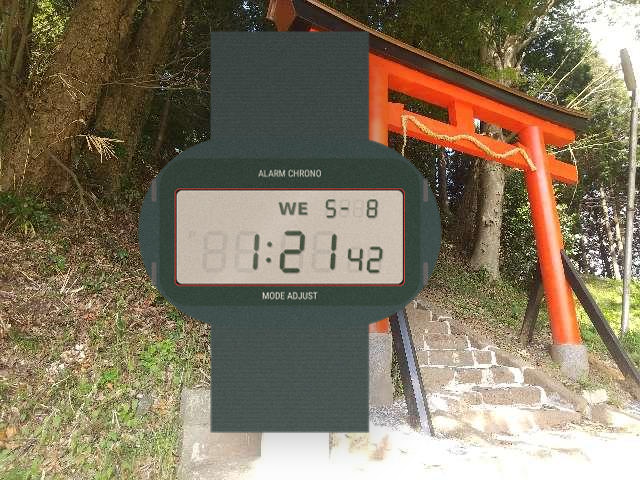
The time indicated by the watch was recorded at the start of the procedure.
1:21:42
